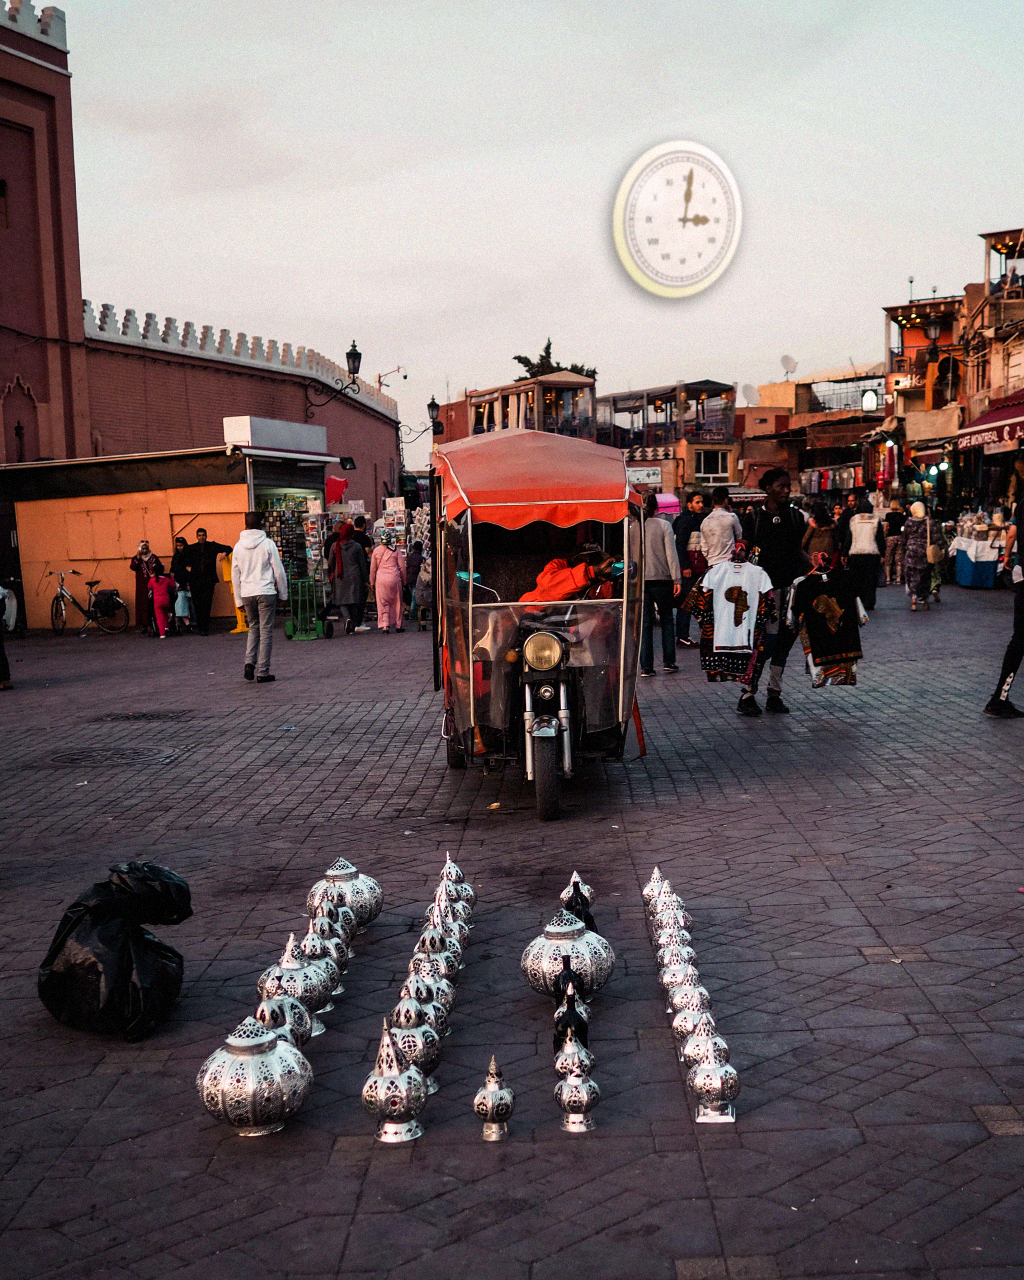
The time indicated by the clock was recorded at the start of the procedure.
3:01
